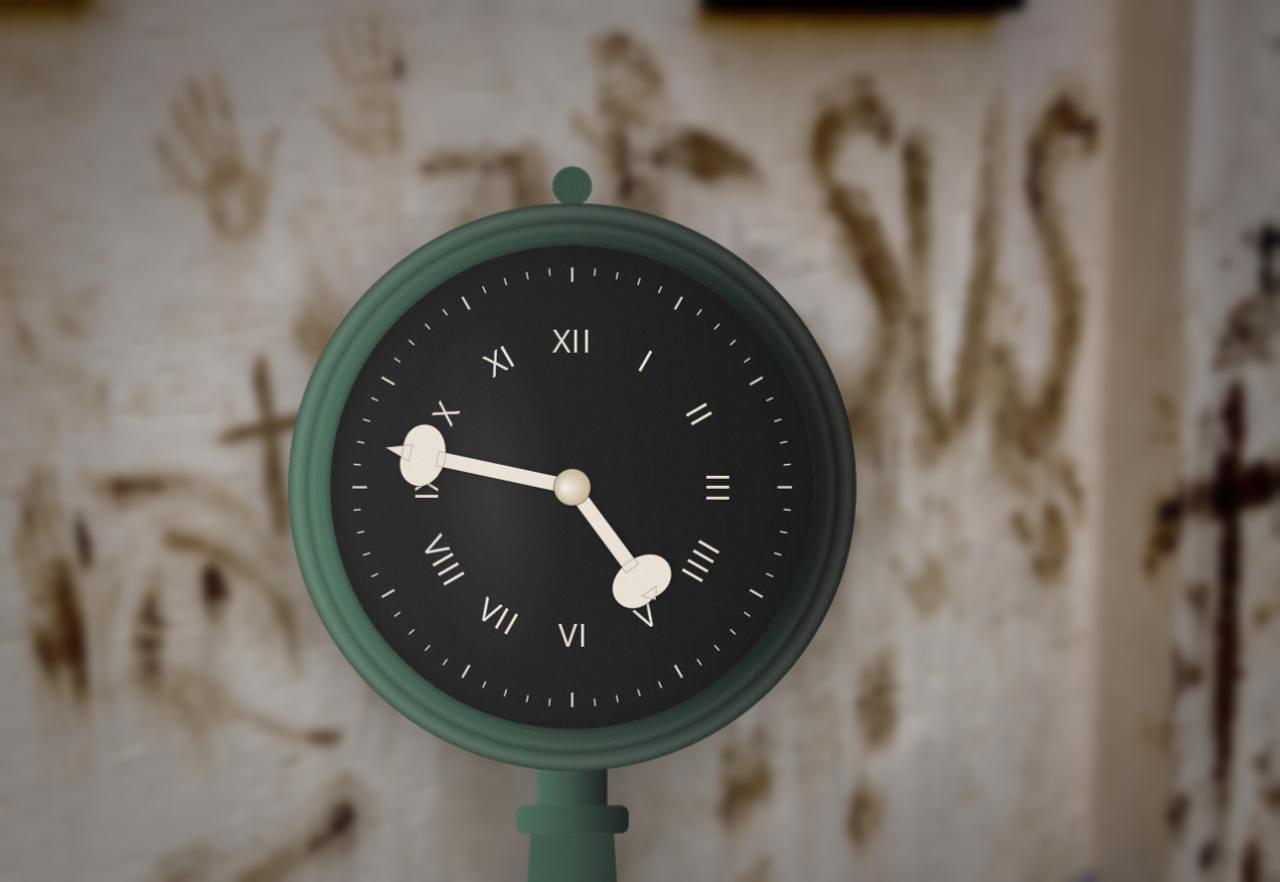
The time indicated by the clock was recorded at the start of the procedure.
4:47
